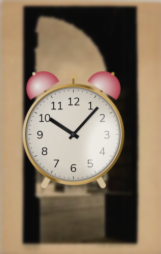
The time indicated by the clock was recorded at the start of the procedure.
10:07
